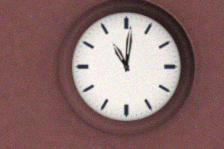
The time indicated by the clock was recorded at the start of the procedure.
11:01
